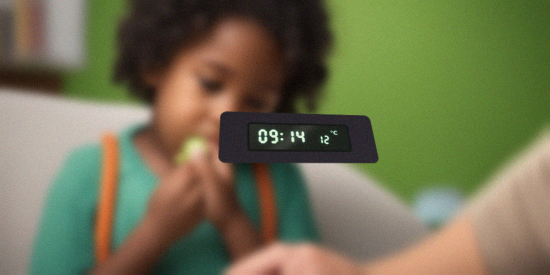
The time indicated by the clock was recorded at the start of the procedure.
9:14
